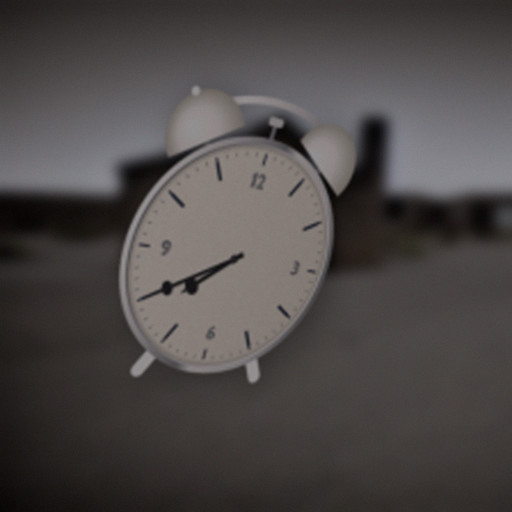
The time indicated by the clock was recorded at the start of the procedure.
7:40
